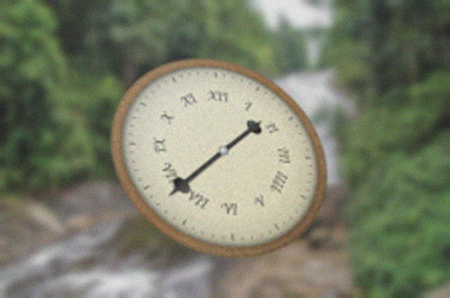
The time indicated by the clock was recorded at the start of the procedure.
1:38
